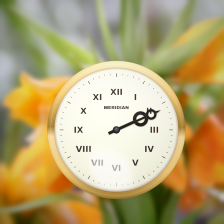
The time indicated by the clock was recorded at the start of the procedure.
2:11
